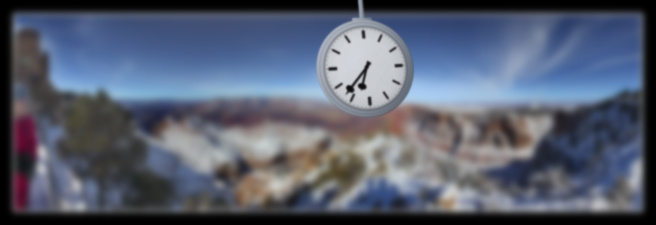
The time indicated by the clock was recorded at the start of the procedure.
6:37
